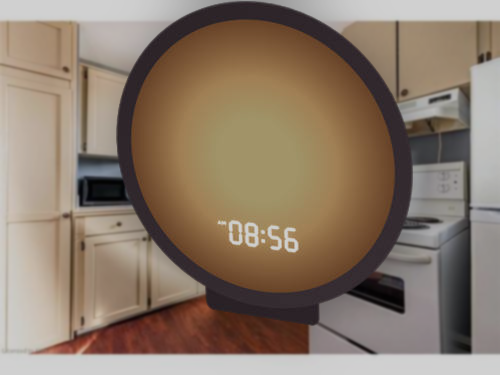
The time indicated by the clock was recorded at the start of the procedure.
8:56
